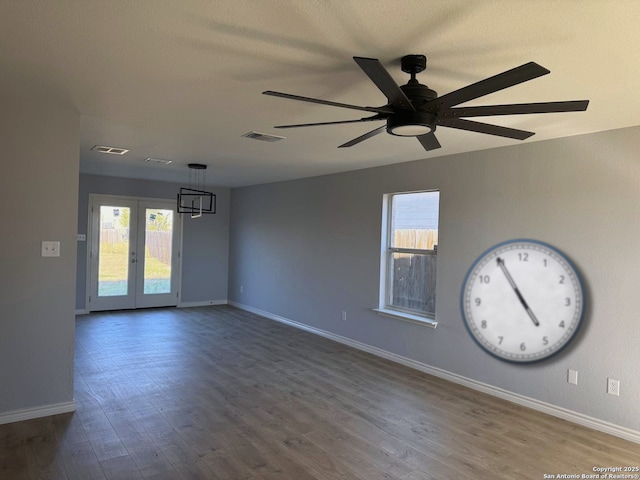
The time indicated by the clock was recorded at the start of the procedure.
4:55
